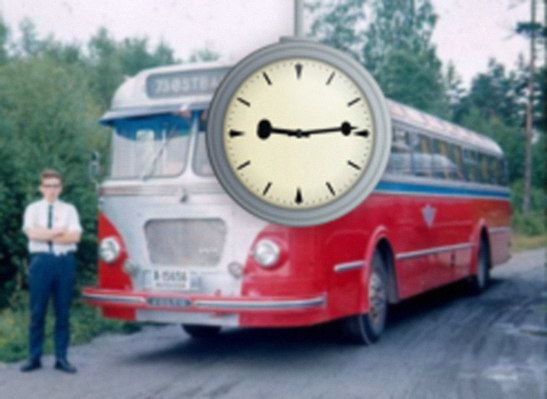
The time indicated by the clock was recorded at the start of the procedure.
9:14
